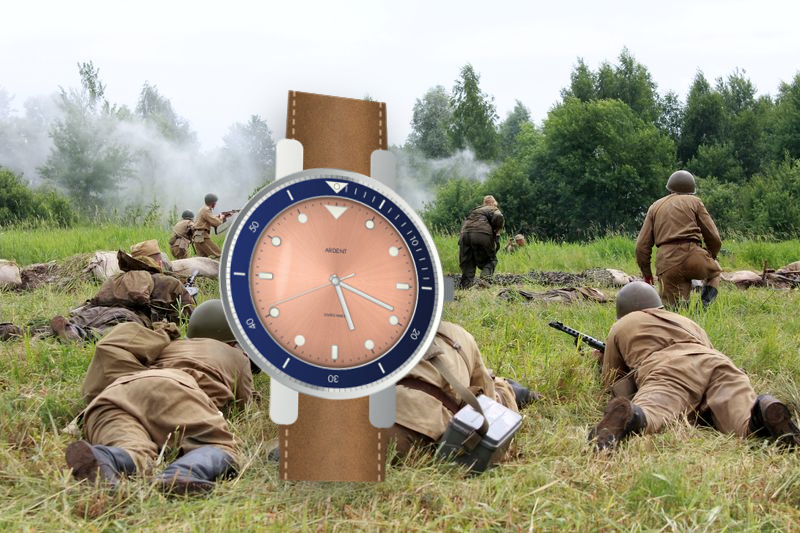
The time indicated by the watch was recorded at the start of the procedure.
5:18:41
